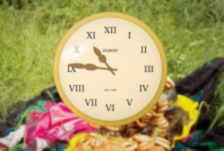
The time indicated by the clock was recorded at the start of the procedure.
10:46
